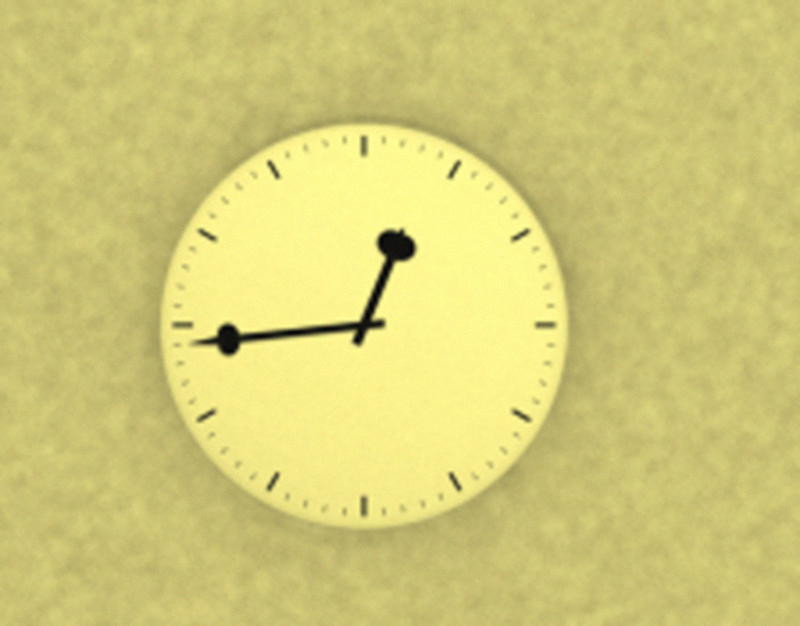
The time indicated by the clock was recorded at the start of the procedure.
12:44
